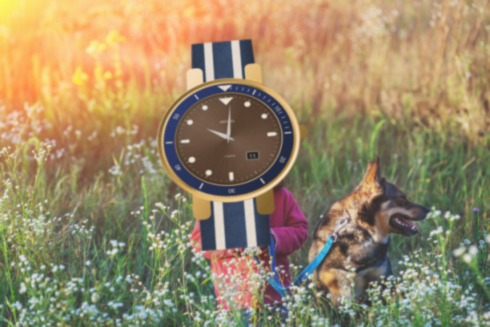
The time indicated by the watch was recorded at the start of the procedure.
10:01
